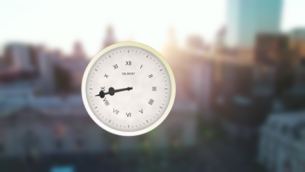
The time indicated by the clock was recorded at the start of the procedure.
8:43
